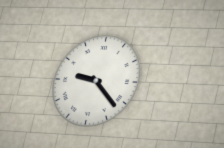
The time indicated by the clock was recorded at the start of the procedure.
9:22
